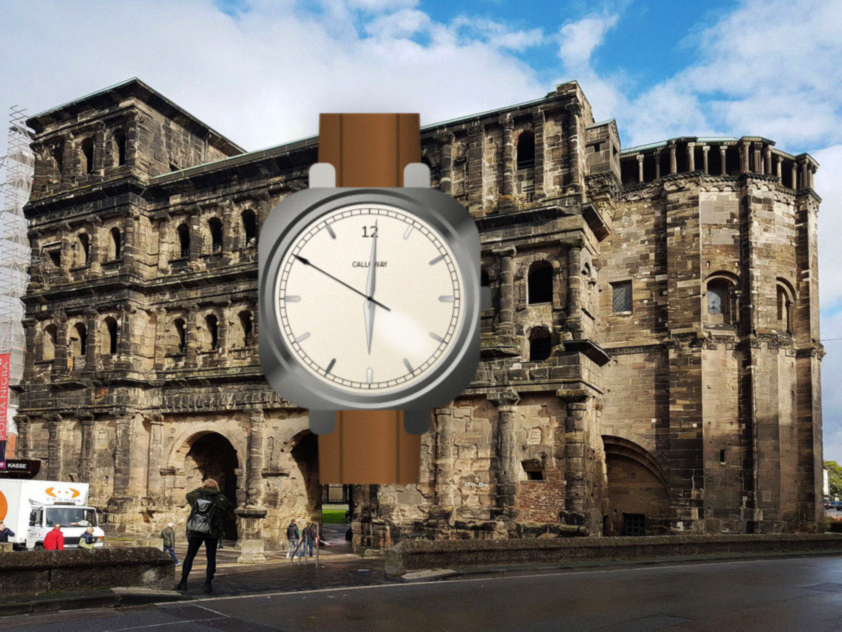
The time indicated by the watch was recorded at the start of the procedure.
6:00:50
